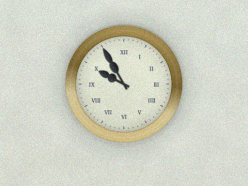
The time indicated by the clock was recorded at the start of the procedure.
9:55
